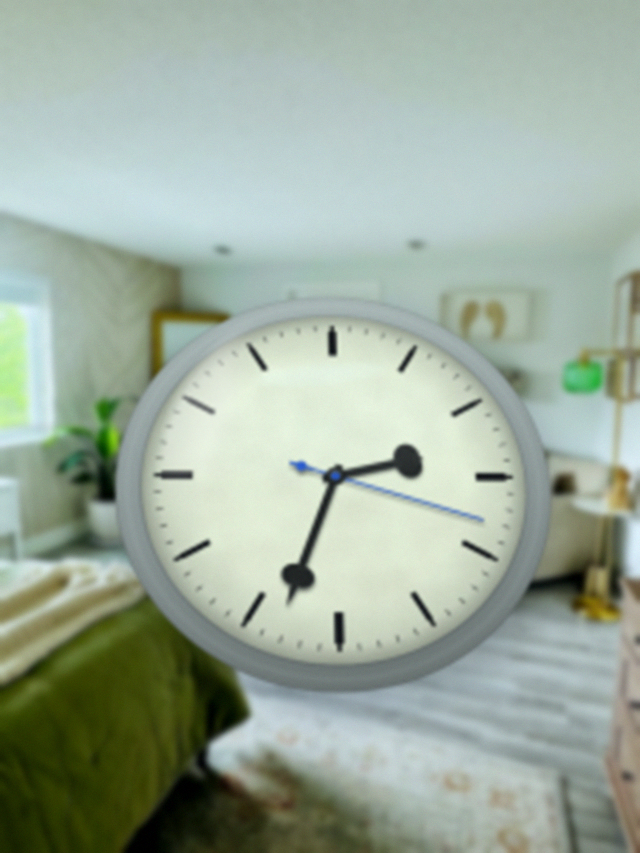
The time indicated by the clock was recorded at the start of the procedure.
2:33:18
